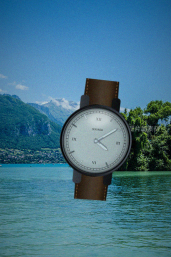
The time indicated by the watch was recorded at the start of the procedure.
4:09
